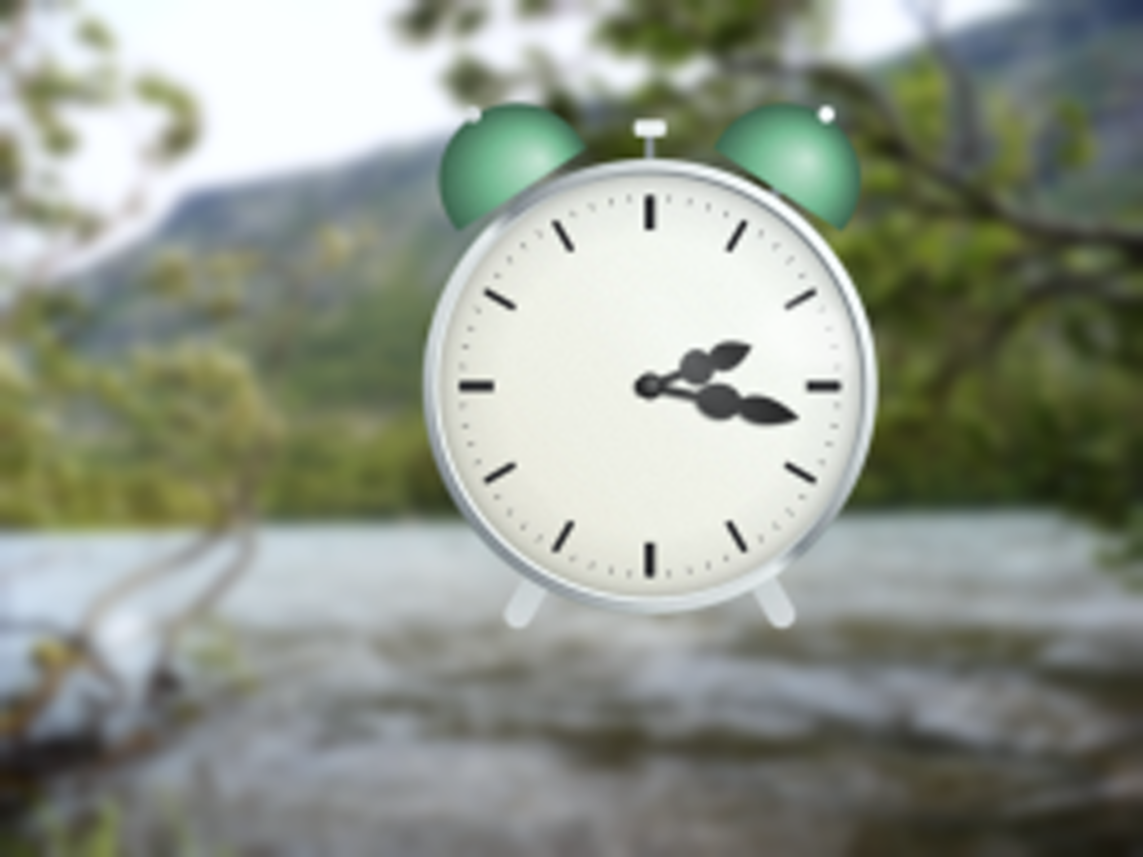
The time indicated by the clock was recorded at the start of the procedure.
2:17
